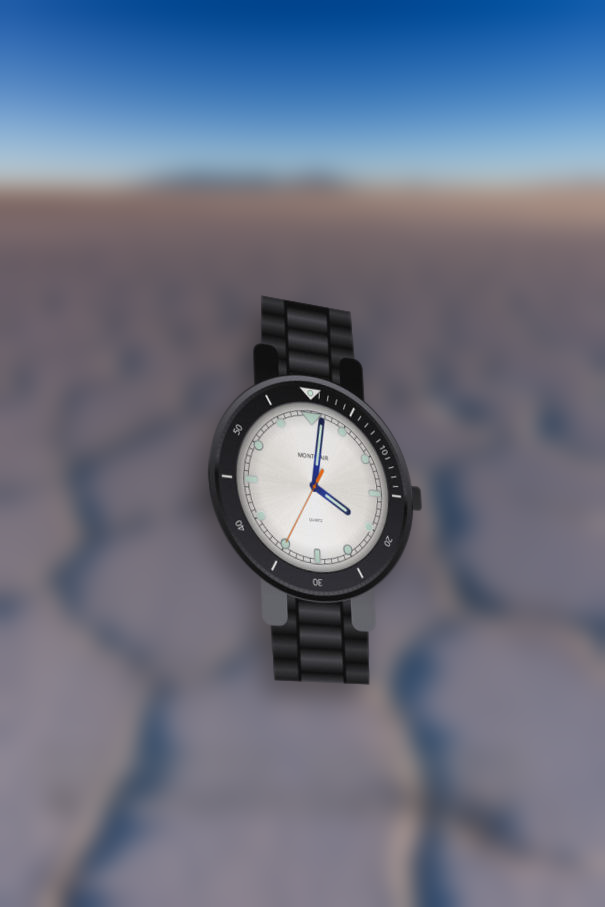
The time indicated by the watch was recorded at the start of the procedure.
4:01:35
